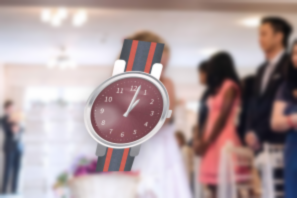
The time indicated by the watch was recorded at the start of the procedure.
1:02
